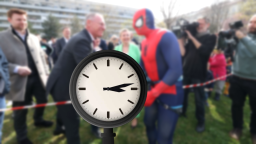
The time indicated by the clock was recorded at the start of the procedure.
3:13
